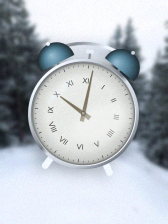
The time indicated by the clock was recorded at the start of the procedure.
10:01
